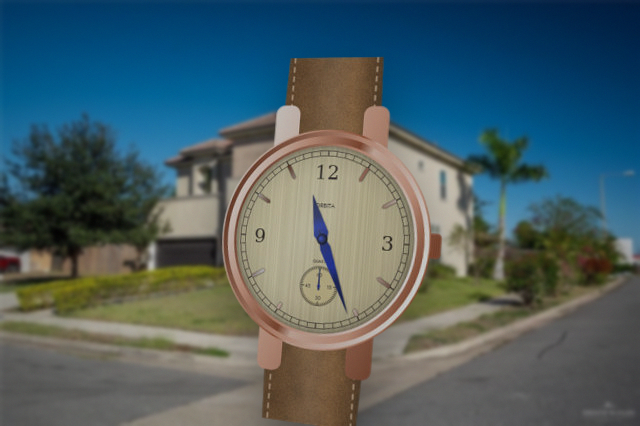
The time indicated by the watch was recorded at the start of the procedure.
11:26
